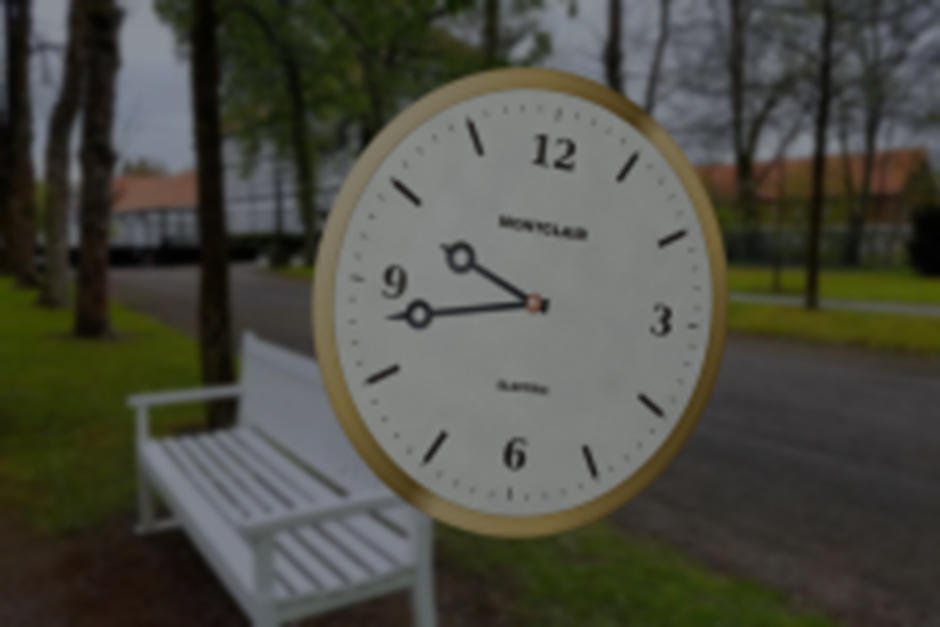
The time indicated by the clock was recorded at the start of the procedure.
9:43
